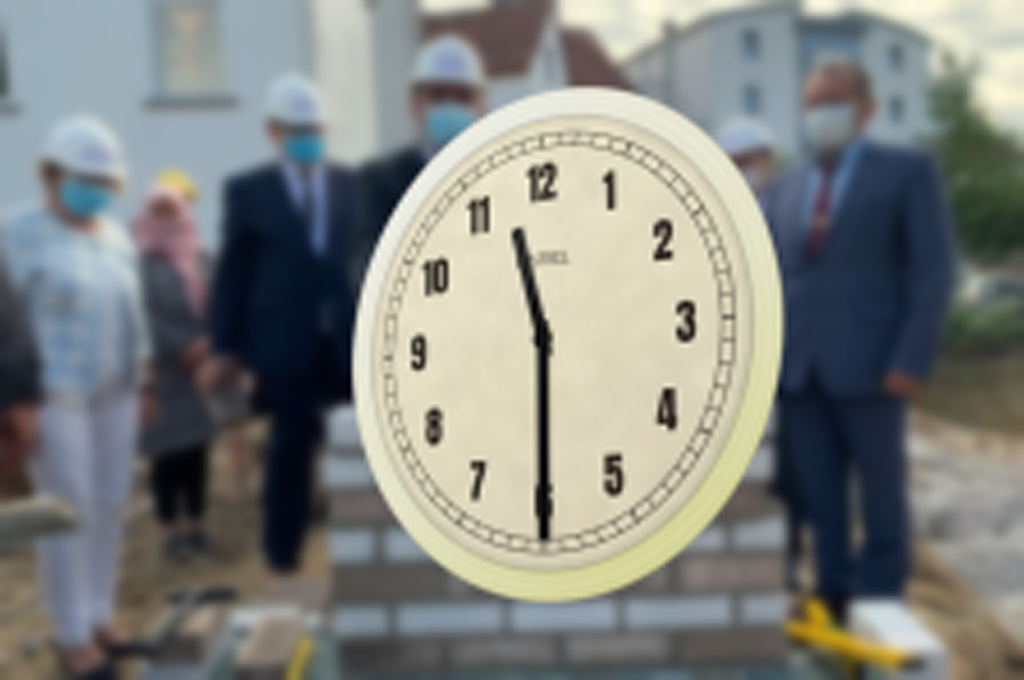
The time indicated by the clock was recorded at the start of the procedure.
11:30
